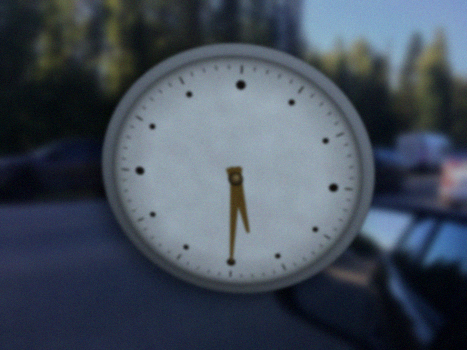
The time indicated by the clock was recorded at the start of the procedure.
5:30
